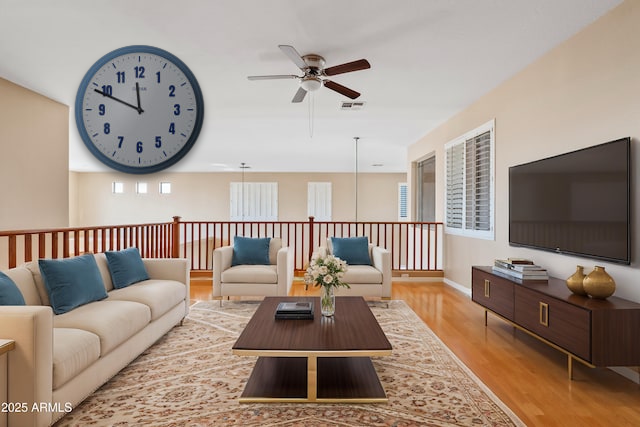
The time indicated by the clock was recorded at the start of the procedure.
11:49
